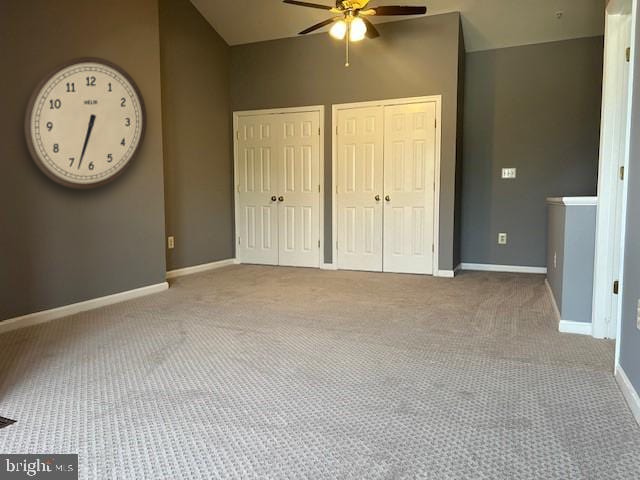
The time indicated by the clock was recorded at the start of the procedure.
6:33
